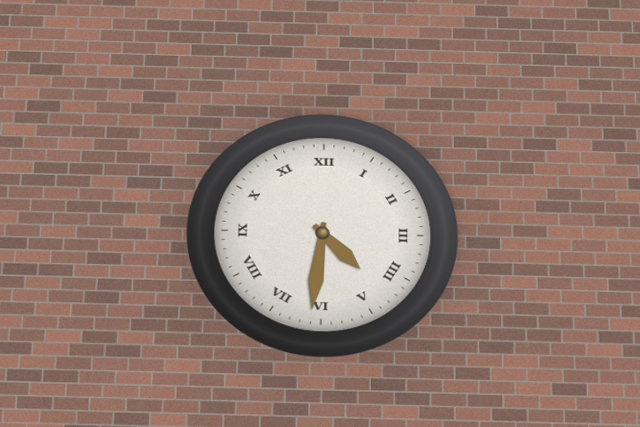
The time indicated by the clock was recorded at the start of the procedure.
4:31
